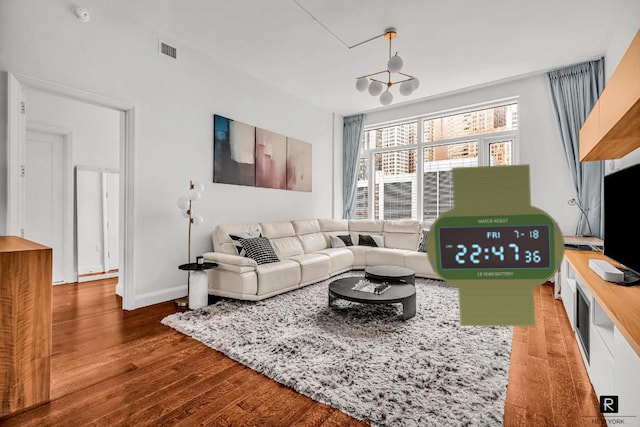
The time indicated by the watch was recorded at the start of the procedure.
22:47:36
